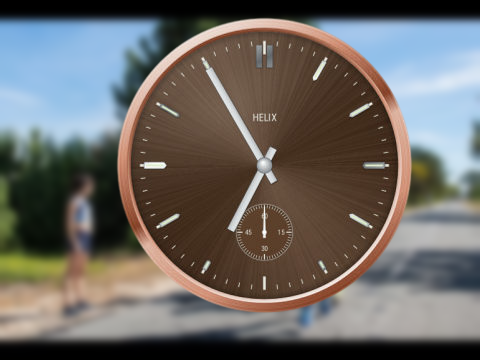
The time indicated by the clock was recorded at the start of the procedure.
6:55
